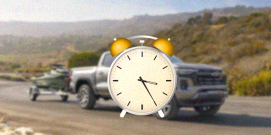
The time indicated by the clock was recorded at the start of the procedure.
3:25
